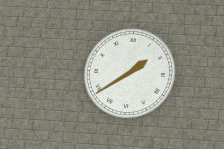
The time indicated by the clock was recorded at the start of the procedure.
1:39
